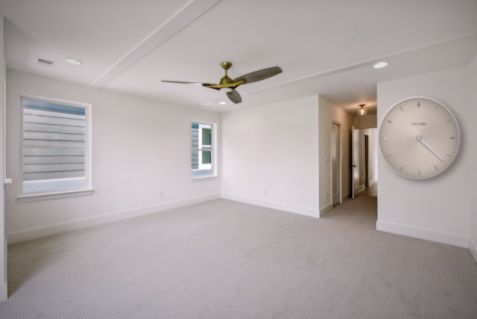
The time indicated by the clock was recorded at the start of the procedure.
4:22
